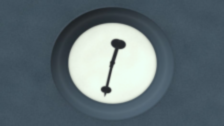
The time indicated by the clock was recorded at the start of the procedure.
12:32
